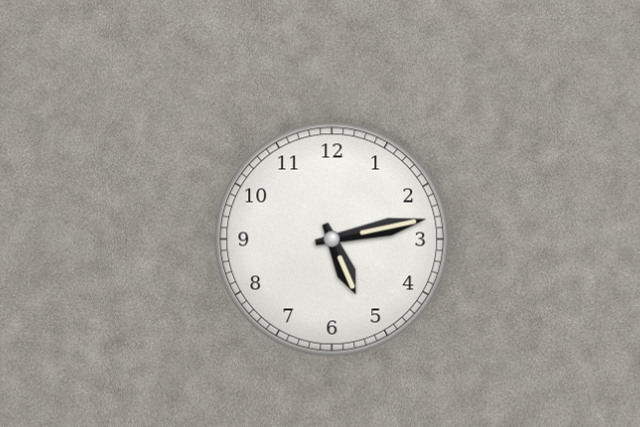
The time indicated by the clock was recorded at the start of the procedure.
5:13
